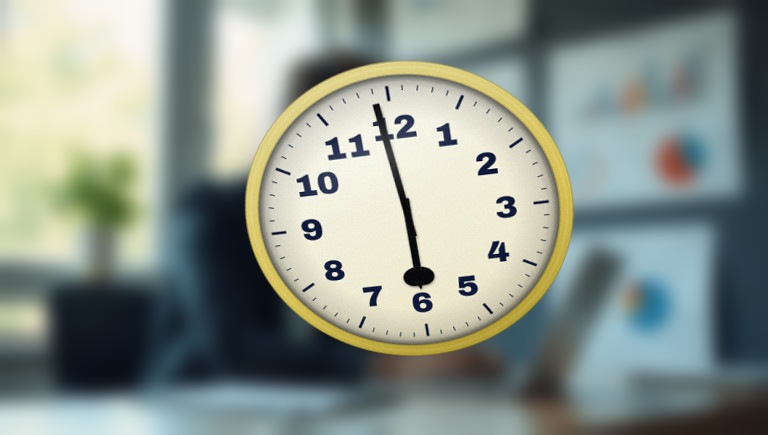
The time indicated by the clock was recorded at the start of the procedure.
5:59
